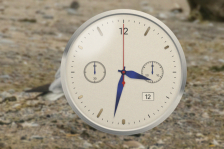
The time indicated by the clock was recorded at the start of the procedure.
3:32
